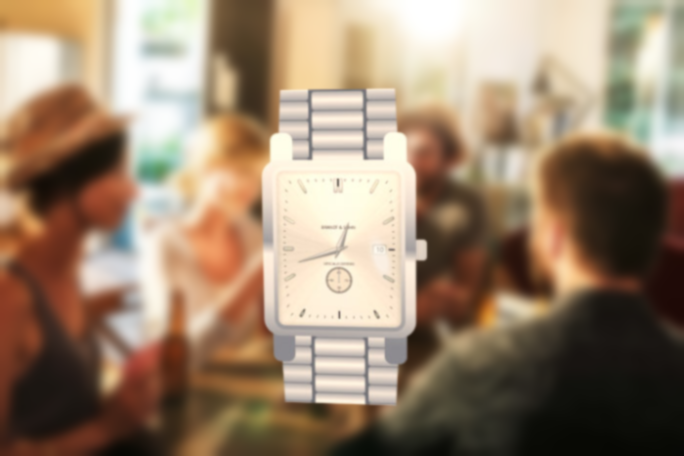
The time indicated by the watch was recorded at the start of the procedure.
12:42
